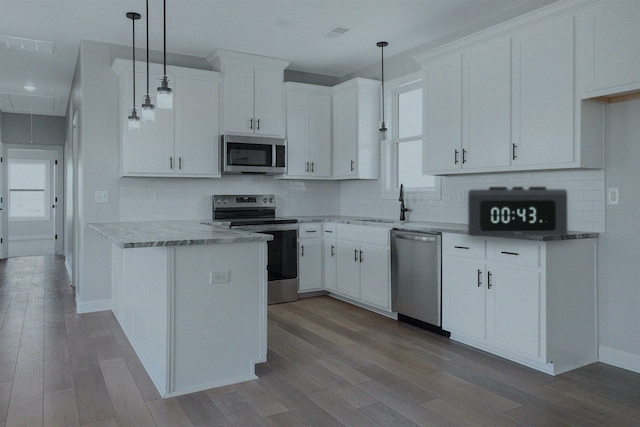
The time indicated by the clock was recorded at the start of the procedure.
0:43
